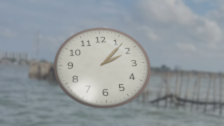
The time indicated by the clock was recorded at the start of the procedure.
2:07
